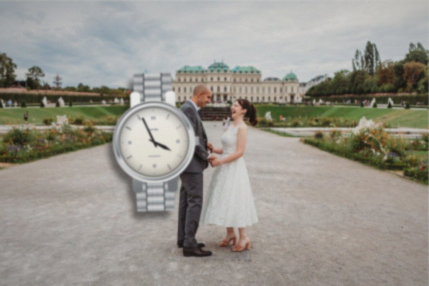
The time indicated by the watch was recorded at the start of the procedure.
3:56
